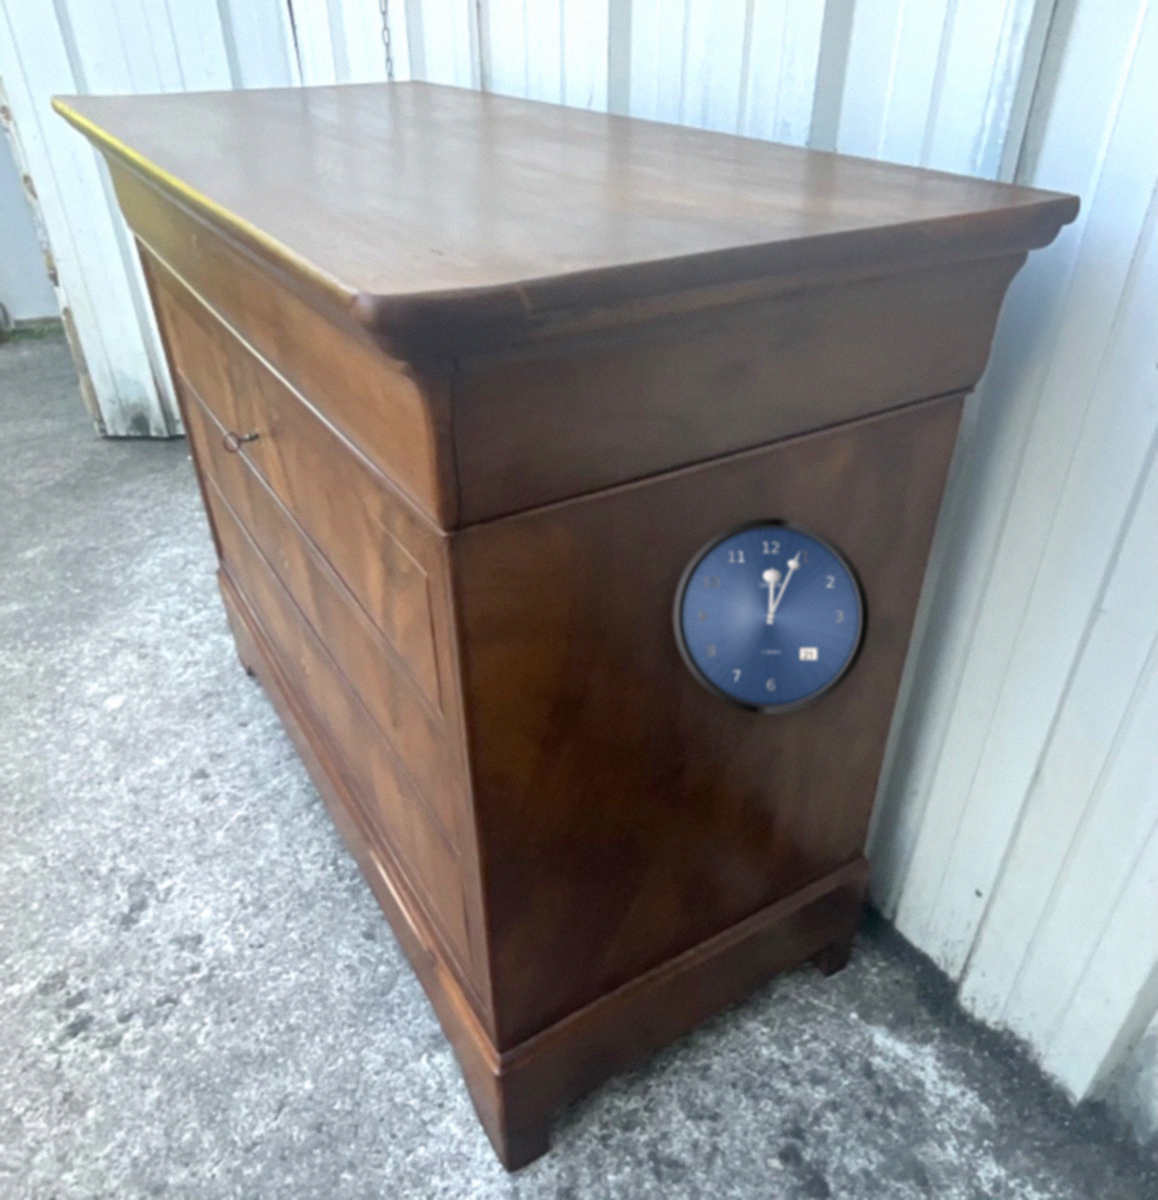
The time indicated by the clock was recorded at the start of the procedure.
12:04
